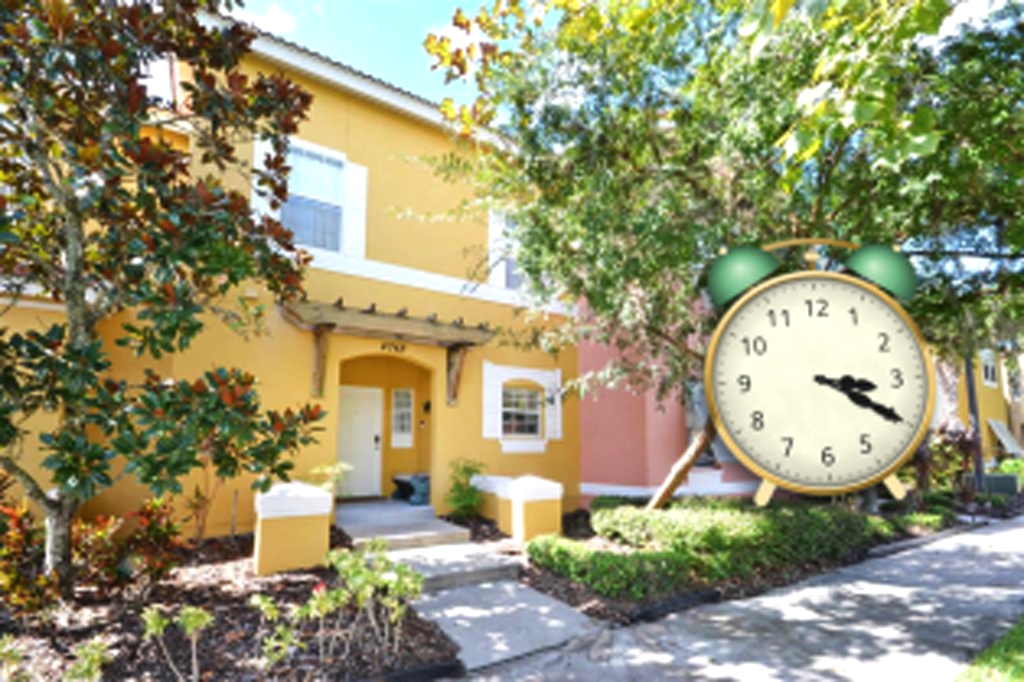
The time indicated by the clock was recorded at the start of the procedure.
3:20
